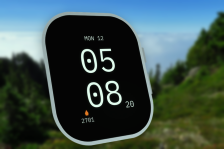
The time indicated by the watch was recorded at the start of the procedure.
5:08:20
